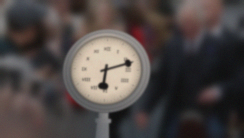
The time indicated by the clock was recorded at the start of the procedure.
6:12
